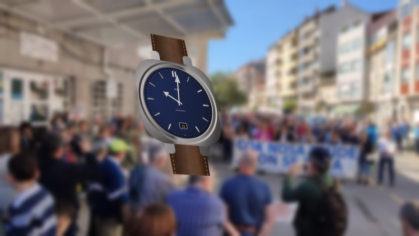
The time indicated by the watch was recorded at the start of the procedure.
10:01
